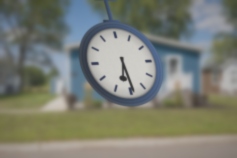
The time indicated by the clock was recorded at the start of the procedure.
6:29
